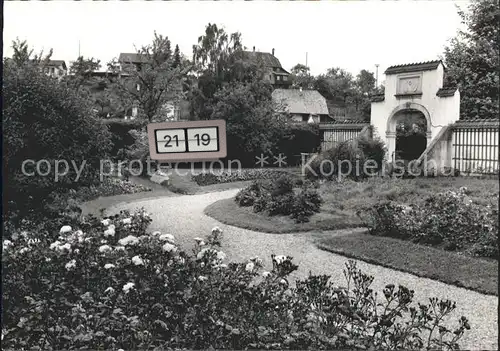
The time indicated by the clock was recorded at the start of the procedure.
21:19
